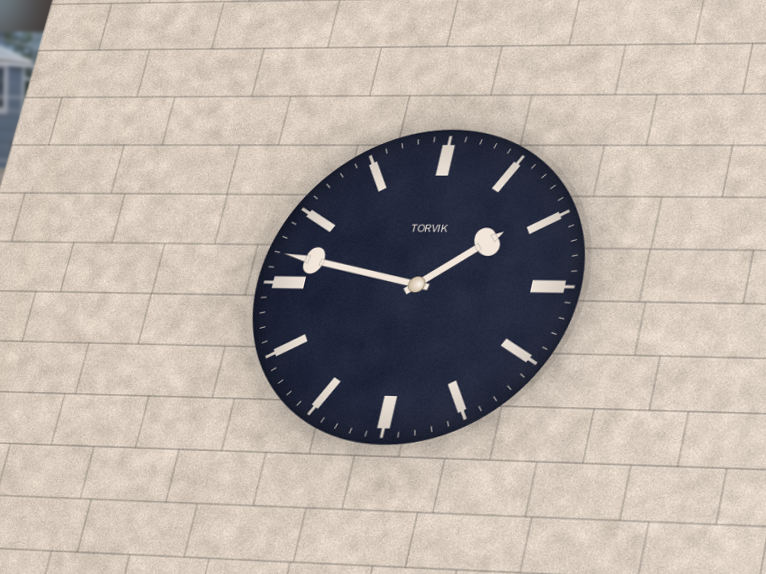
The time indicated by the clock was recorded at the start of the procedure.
1:47
